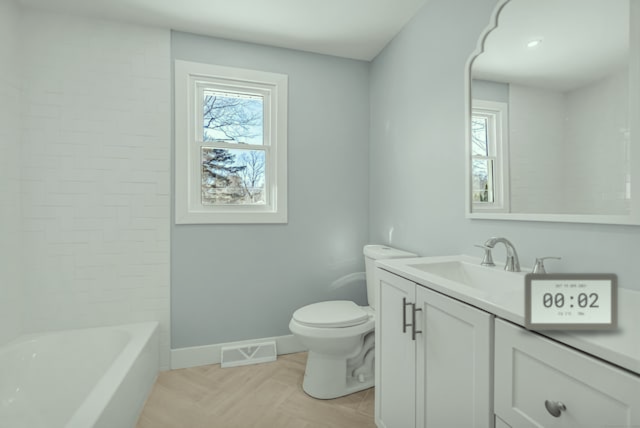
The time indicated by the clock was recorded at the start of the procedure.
0:02
